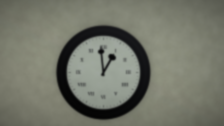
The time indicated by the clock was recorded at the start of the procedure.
12:59
